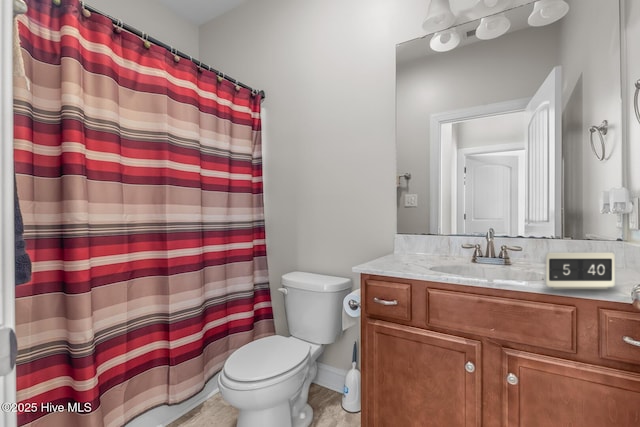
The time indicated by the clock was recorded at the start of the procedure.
5:40
